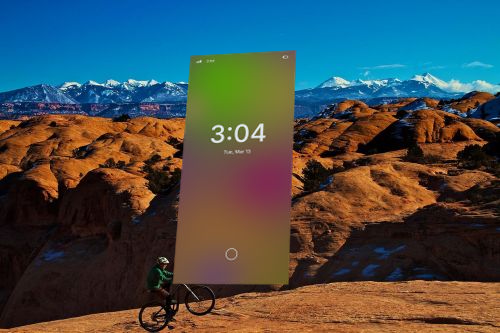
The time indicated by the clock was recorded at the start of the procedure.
3:04
